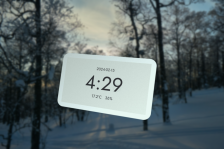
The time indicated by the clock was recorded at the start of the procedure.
4:29
